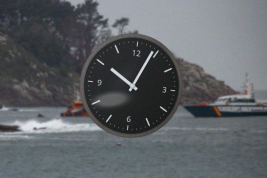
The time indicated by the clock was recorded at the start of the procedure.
10:04
